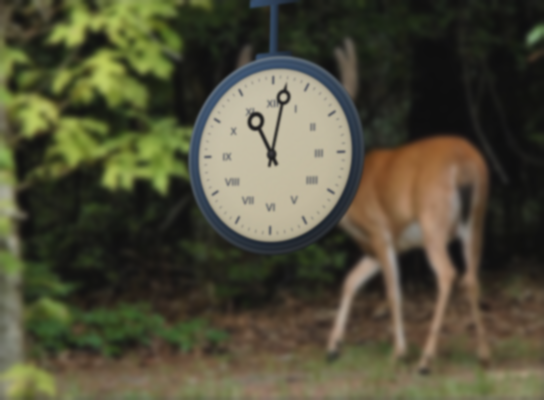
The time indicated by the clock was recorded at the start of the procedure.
11:02
